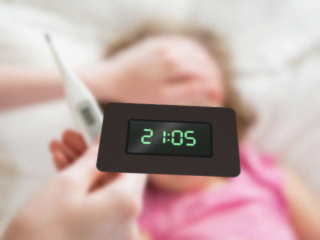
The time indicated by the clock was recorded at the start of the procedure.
21:05
